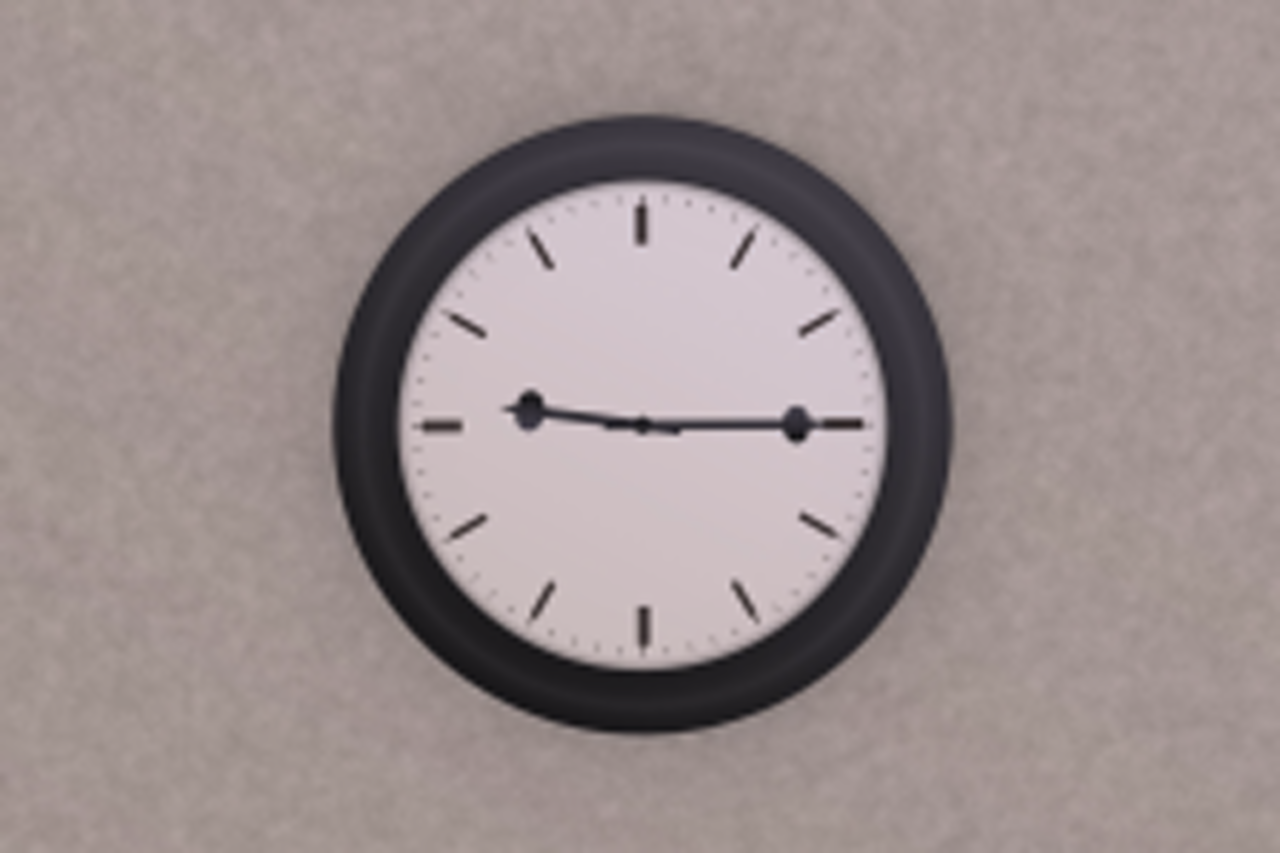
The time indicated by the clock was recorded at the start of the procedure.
9:15
